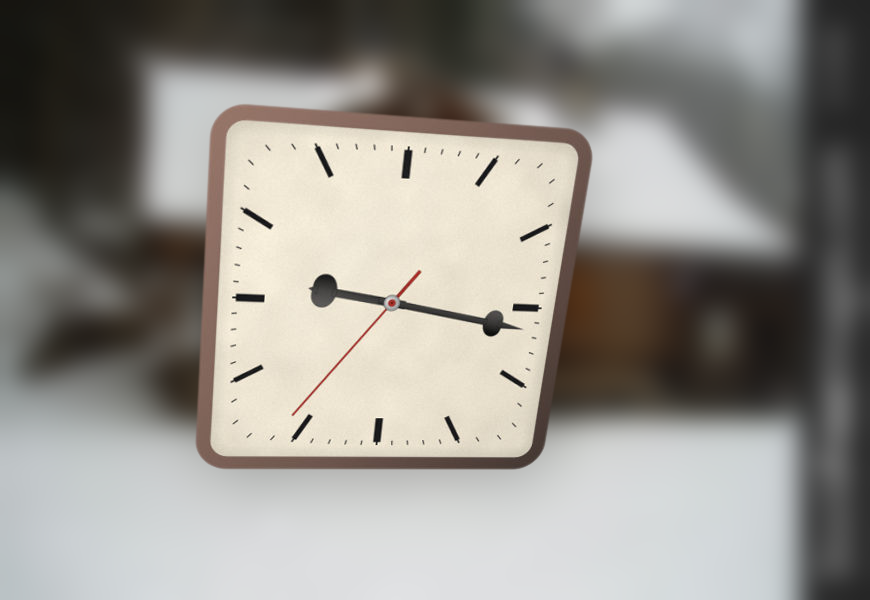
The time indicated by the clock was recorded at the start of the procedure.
9:16:36
